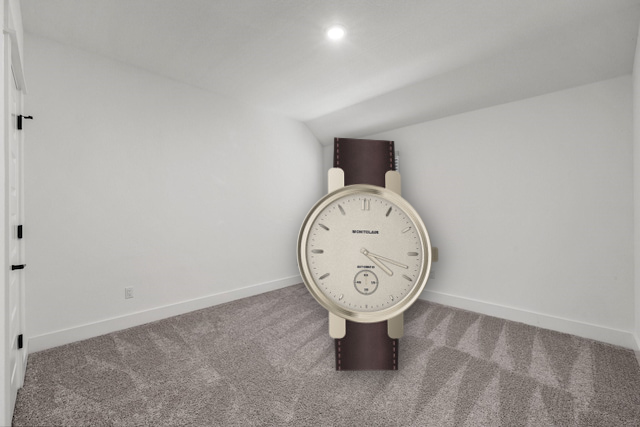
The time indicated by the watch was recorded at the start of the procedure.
4:18
